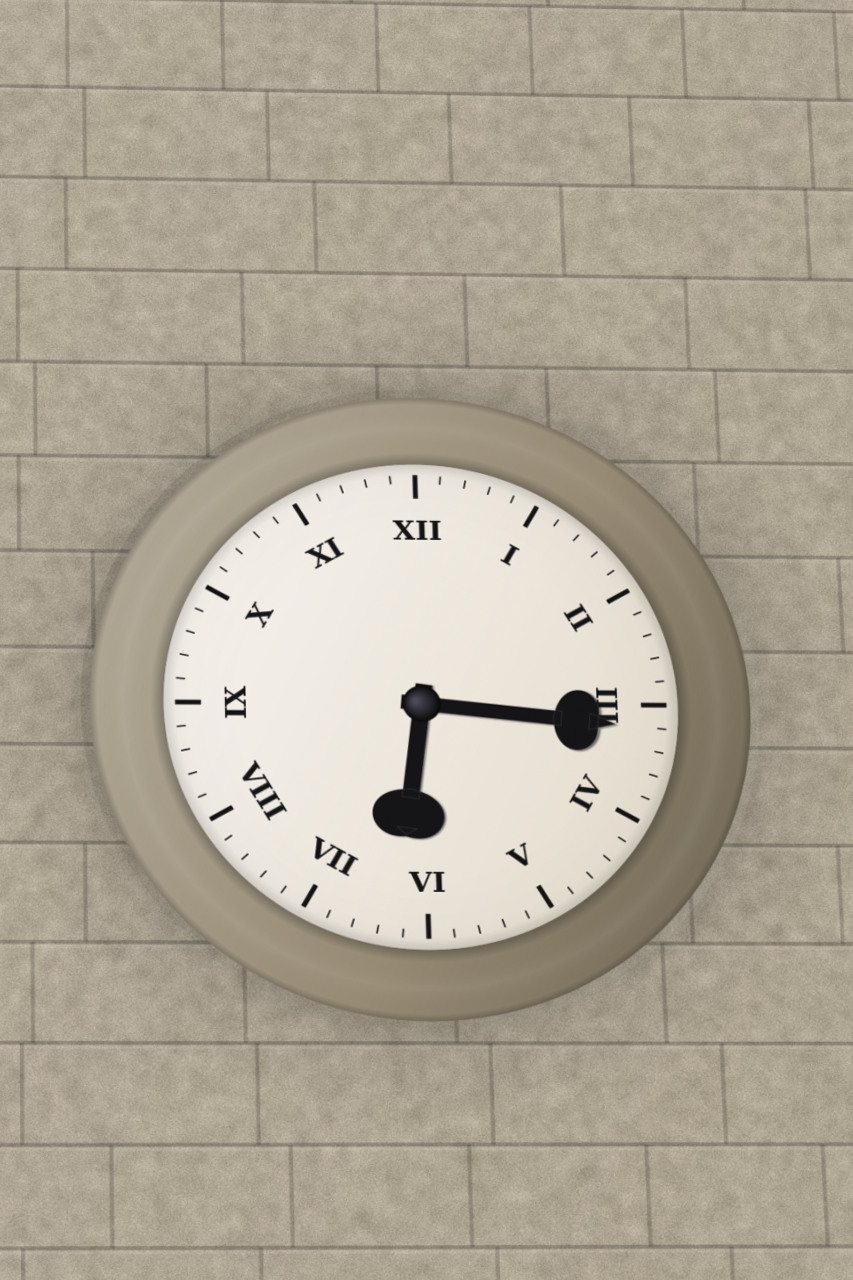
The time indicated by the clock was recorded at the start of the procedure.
6:16
